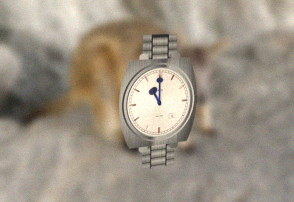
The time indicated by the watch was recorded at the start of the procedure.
11:00
